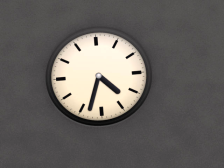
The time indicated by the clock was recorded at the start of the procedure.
4:33
